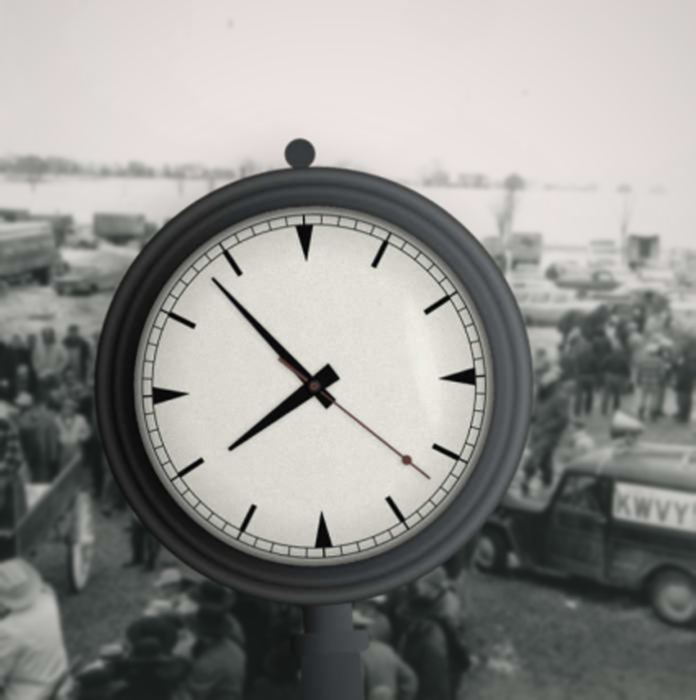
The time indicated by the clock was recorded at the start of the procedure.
7:53:22
